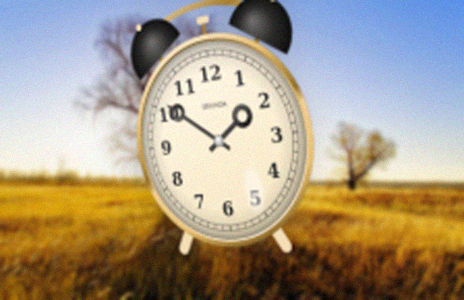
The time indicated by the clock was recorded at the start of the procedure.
1:51
